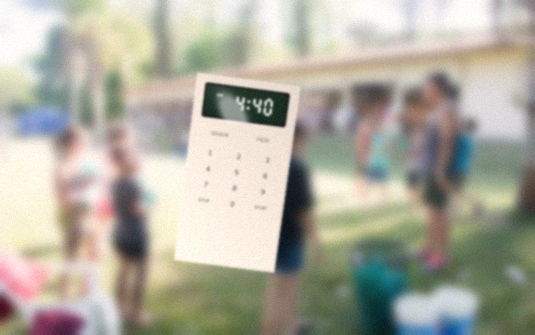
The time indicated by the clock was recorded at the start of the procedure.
4:40
